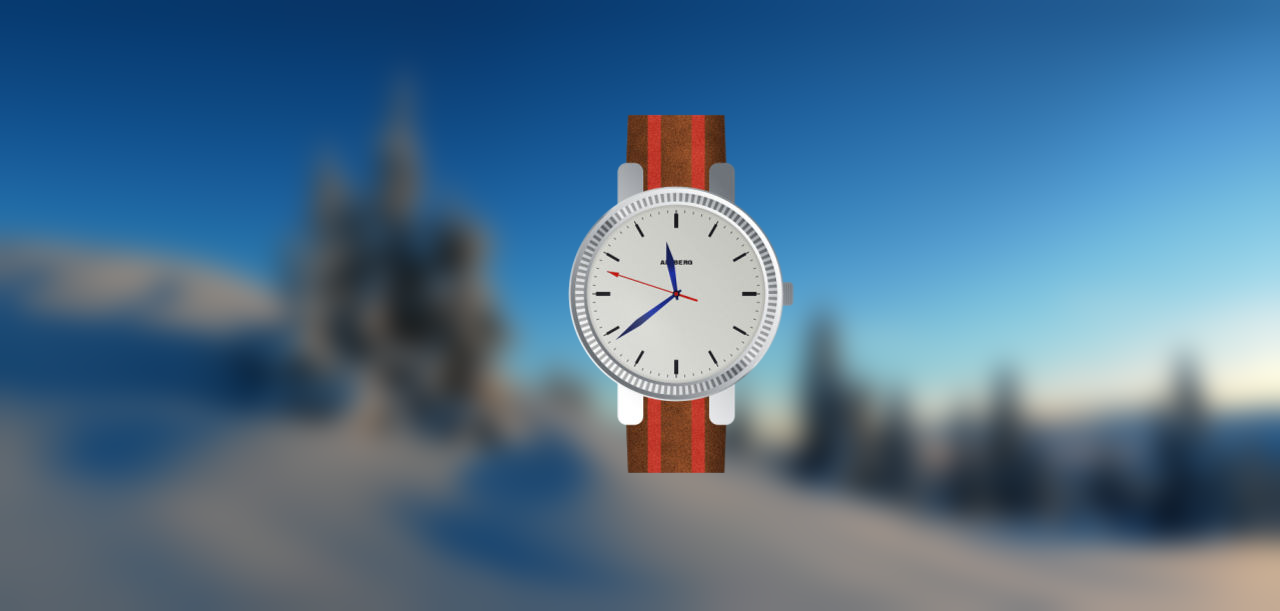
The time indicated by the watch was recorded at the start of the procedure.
11:38:48
